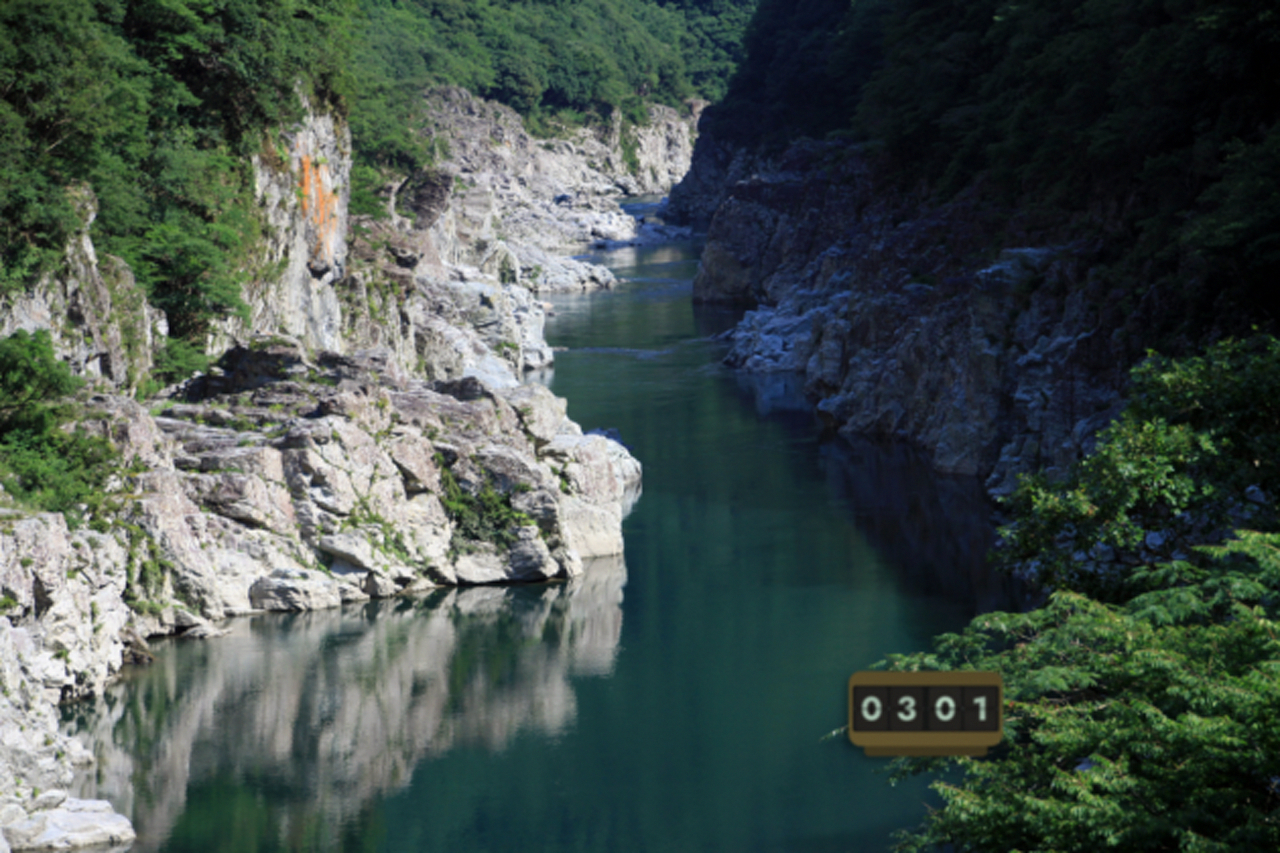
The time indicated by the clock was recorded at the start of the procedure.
3:01
